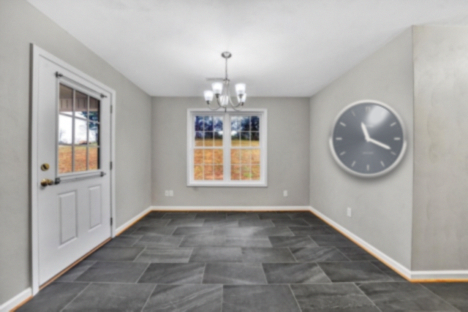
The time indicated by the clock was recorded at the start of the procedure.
11:19
